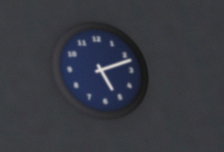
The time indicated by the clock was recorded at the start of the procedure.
5:12
